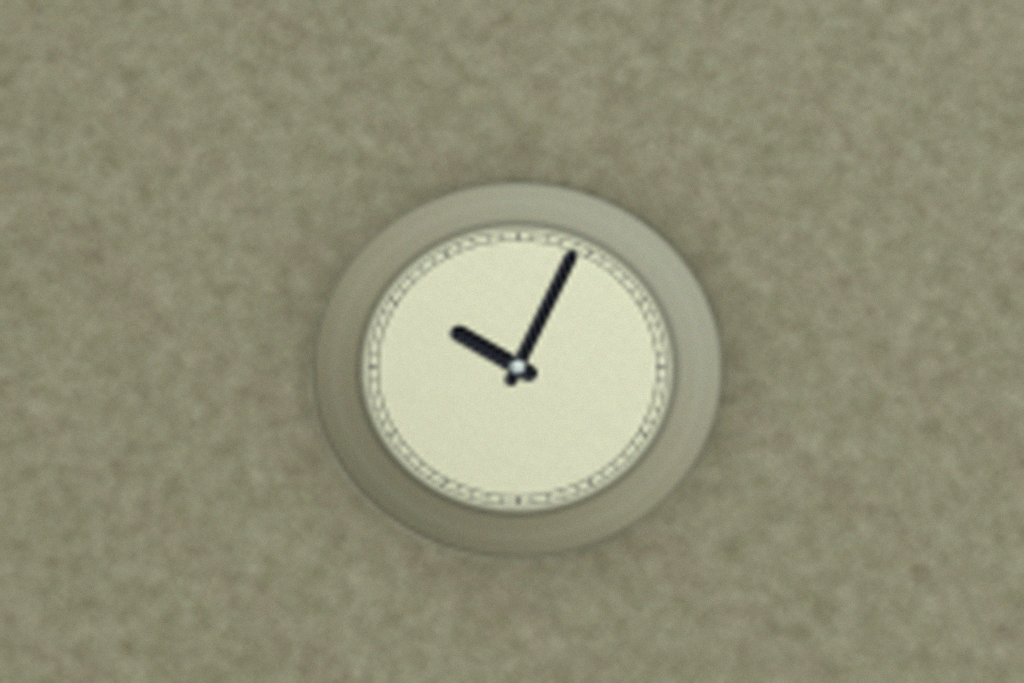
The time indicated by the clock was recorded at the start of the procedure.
10:04
